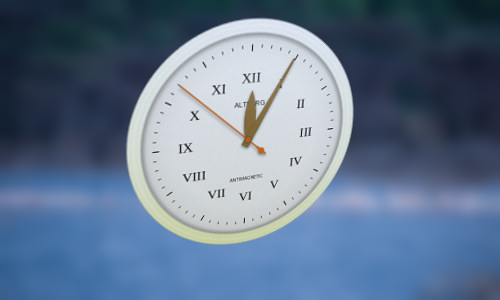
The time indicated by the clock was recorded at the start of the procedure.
12:04:52
